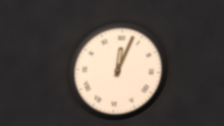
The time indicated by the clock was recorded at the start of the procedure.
12:03
